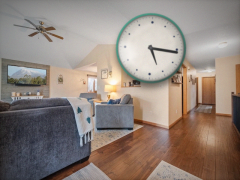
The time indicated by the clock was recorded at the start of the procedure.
5:16
